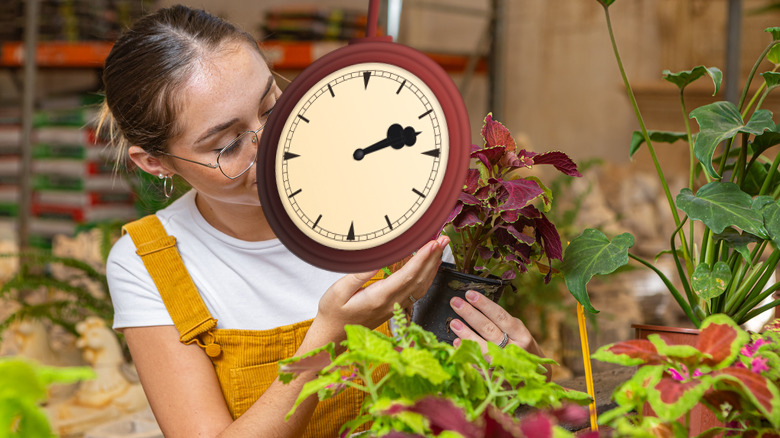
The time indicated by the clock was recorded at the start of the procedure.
2:12
